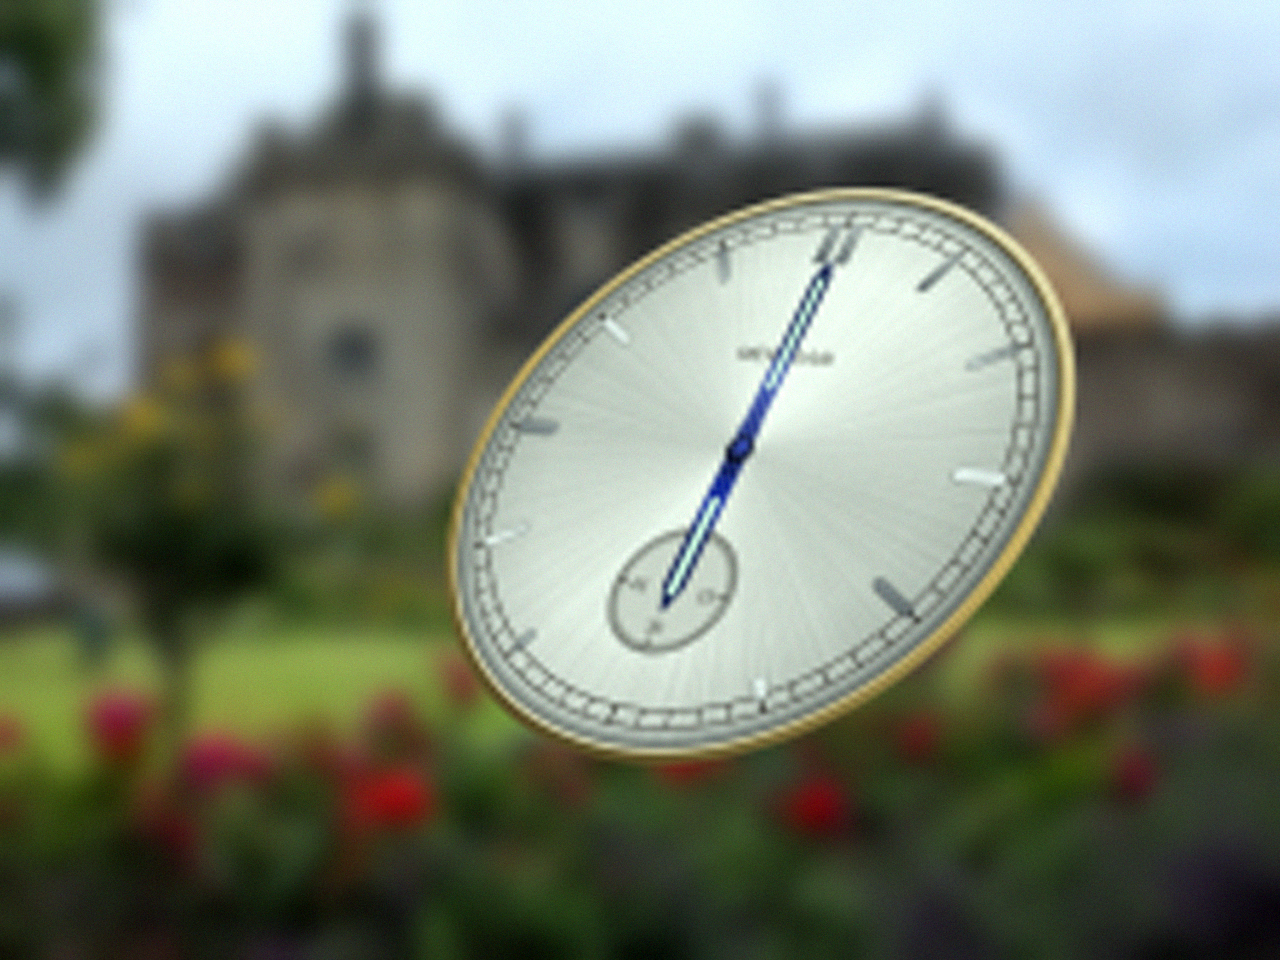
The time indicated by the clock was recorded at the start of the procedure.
6:00
